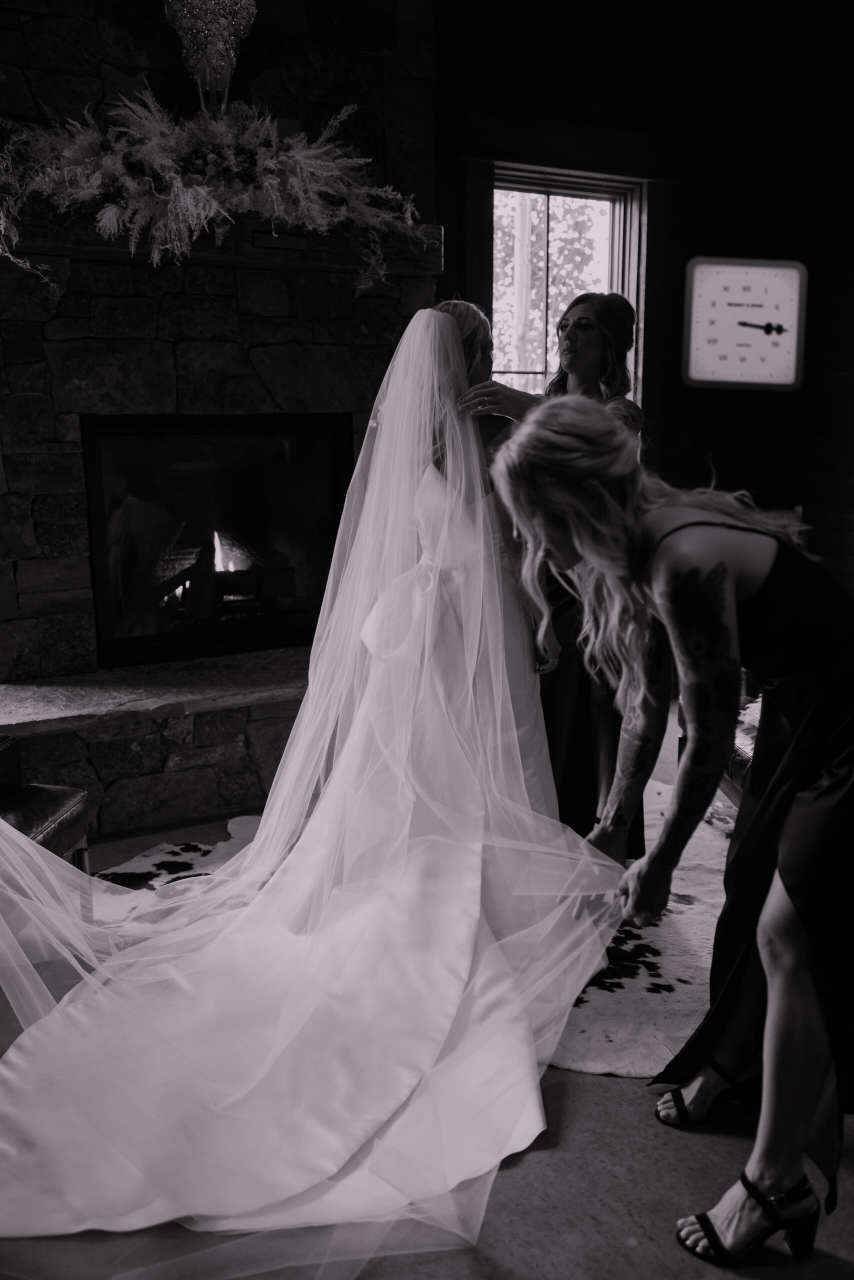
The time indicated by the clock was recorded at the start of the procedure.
3:16
